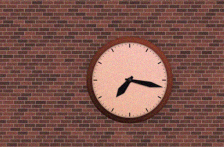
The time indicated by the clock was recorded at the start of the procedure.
7:17
